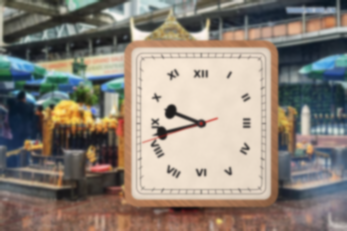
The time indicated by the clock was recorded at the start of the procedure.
9:42:42
